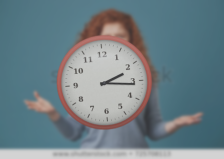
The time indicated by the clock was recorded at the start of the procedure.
2:16
